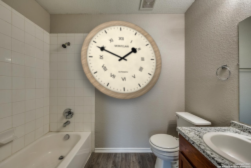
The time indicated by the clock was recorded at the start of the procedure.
1:49
